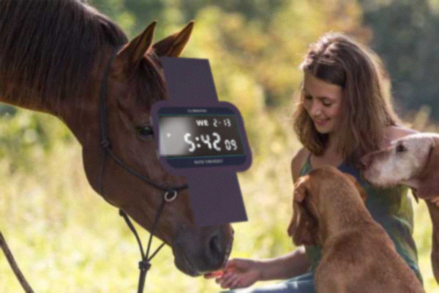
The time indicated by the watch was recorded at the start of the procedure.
5:42:09
